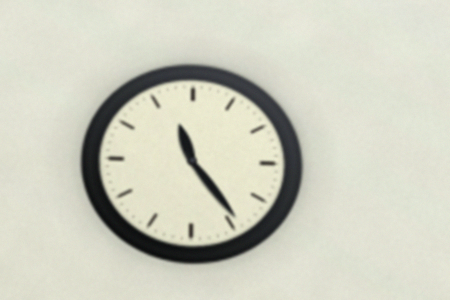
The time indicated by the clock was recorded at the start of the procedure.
11:24
